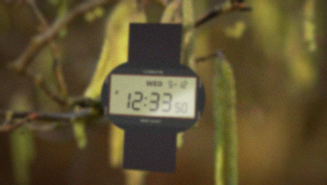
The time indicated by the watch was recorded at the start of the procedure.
12:33
